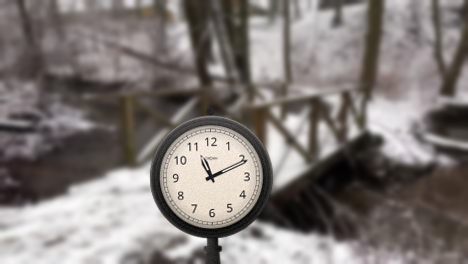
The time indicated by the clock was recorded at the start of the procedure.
11:11
